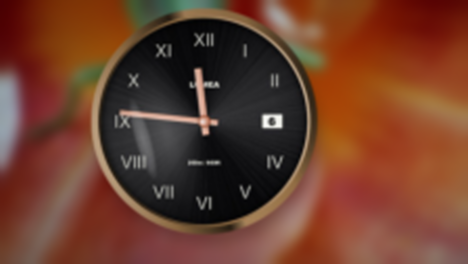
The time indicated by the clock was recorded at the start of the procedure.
11:46
